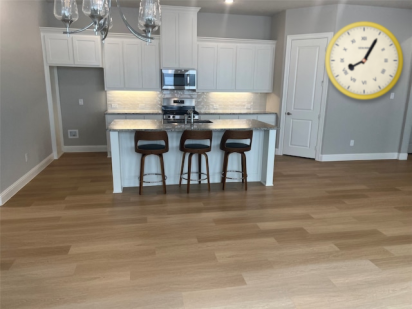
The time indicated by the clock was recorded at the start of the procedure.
8:05
